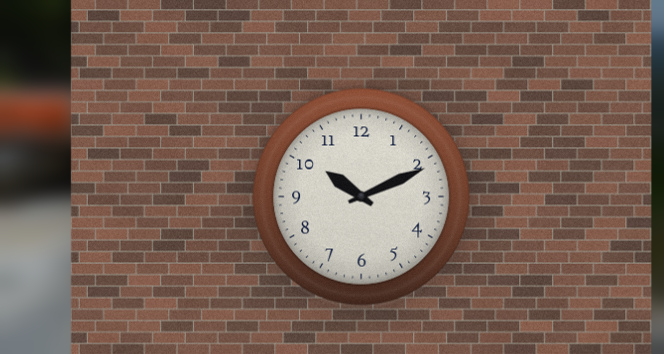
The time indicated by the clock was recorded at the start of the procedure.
10:11
